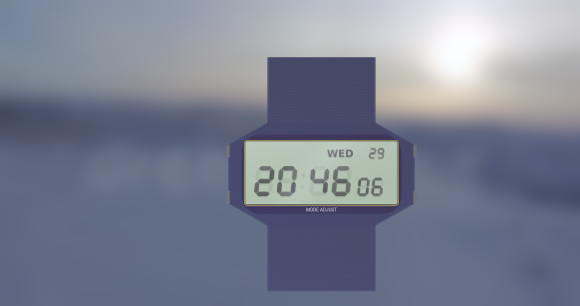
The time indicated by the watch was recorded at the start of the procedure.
20:46:06
